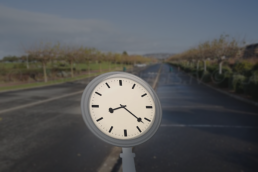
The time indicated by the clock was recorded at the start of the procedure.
8:22
